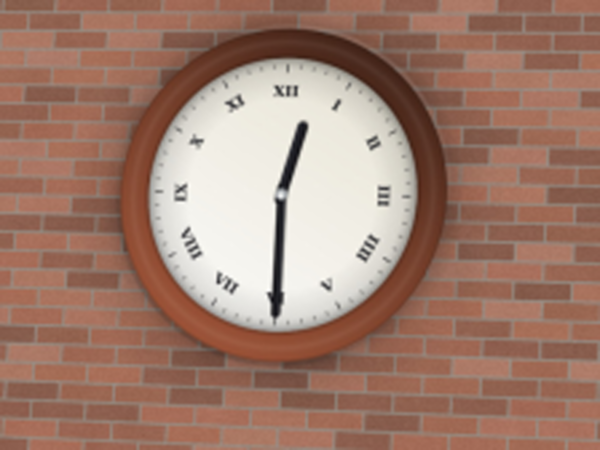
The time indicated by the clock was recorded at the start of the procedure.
12:30
